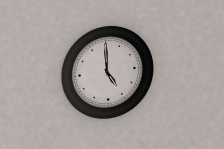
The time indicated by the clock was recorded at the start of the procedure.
5:00
